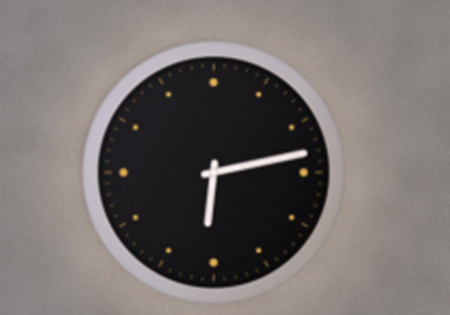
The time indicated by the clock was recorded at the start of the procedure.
6:13
